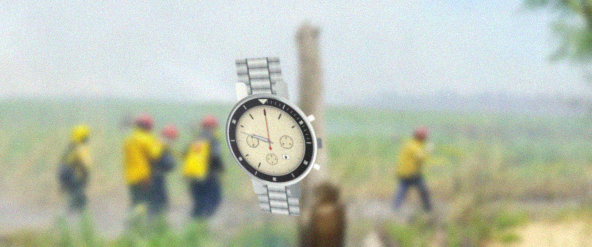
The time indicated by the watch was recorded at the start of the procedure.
9:48
